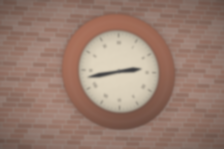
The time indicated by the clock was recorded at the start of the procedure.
2:43
